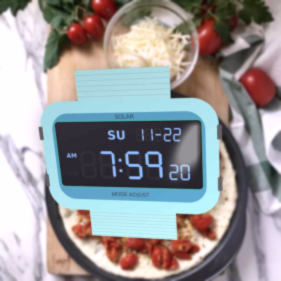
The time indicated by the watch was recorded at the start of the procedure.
7:59:20
